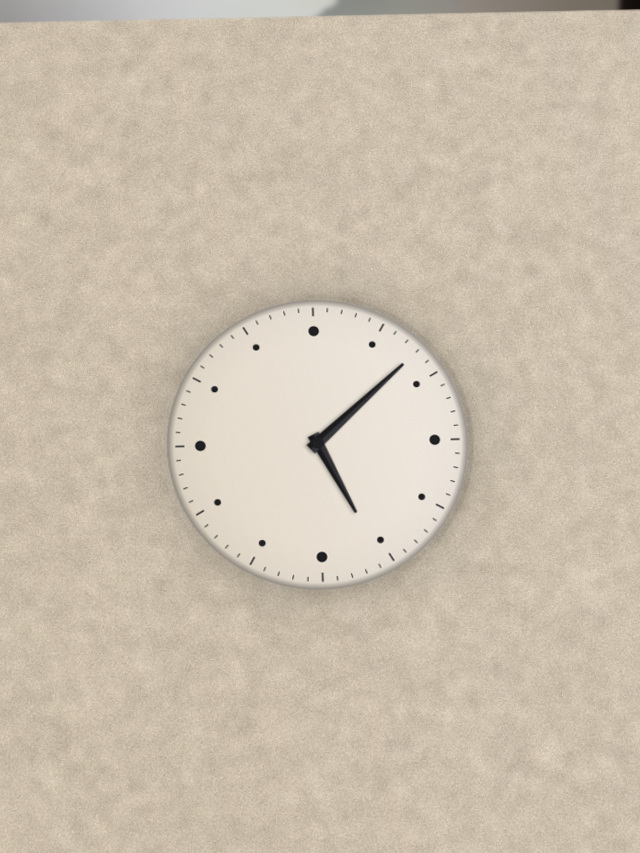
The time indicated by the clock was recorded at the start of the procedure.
5:08
